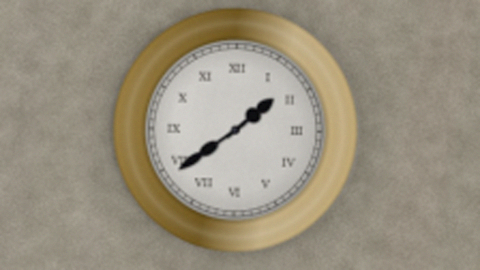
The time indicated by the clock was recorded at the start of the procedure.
1:39
